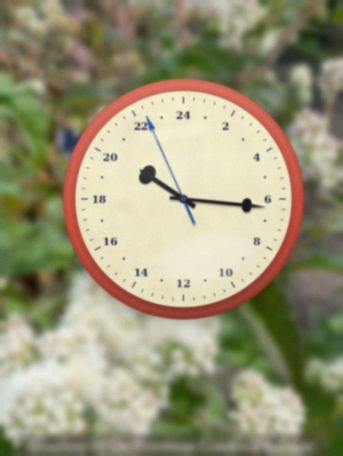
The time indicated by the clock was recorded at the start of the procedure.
20:15:56
